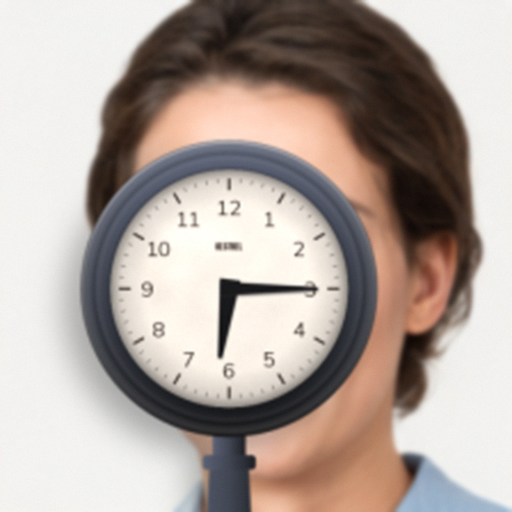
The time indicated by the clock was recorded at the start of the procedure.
6:15
